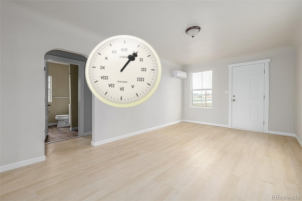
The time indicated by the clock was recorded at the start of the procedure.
1:06
